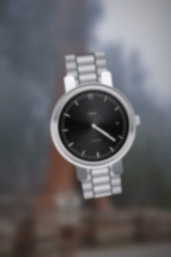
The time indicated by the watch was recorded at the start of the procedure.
4:22
